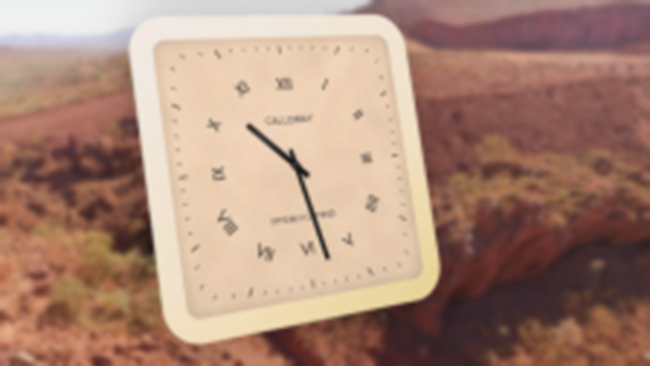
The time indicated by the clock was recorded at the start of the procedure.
10:28
